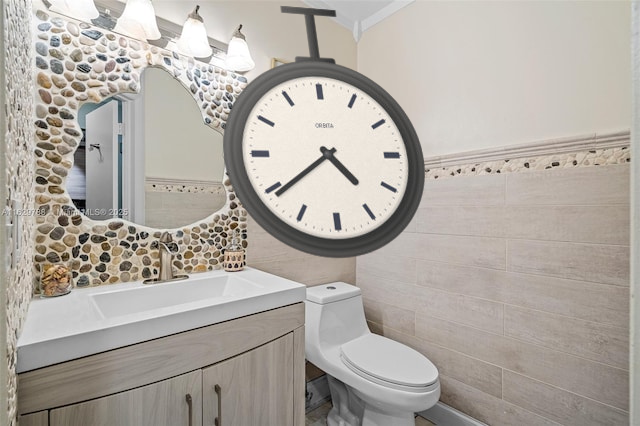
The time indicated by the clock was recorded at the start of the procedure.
4:39
